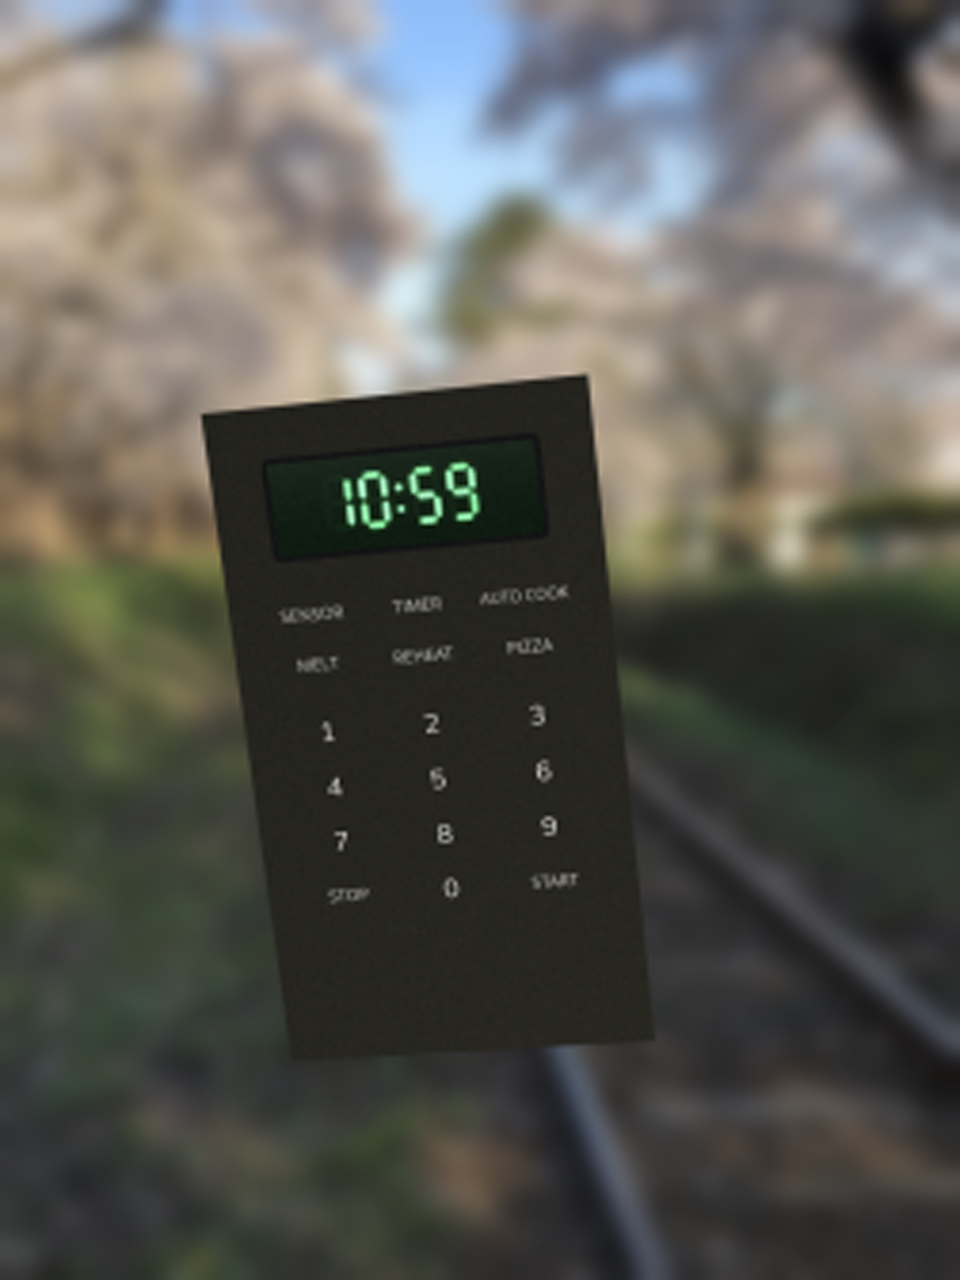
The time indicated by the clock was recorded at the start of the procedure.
10:59
